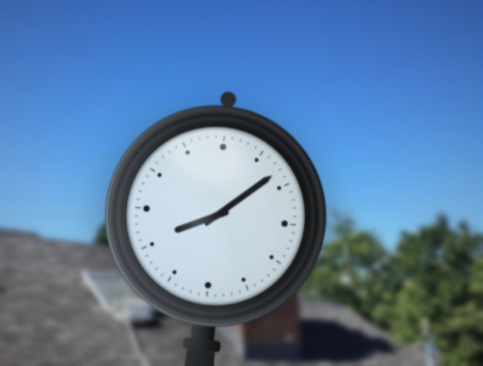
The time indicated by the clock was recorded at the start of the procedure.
8:08
